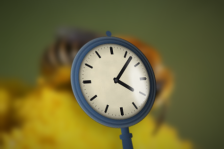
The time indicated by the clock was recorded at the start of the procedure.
4:07
